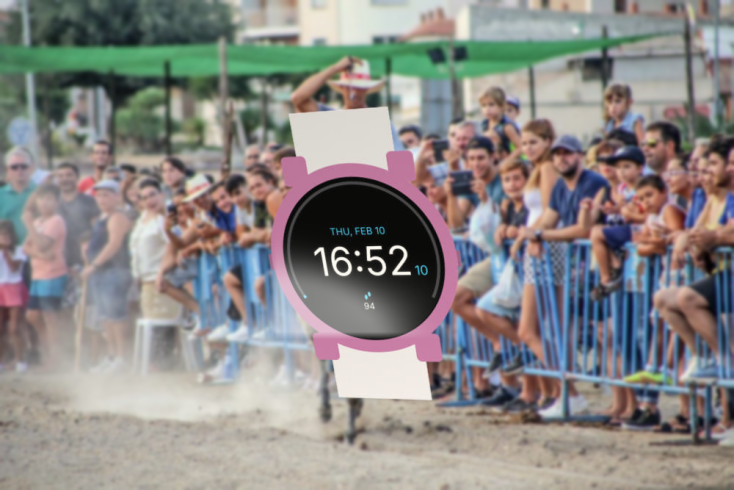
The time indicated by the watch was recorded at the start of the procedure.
16:52:10
